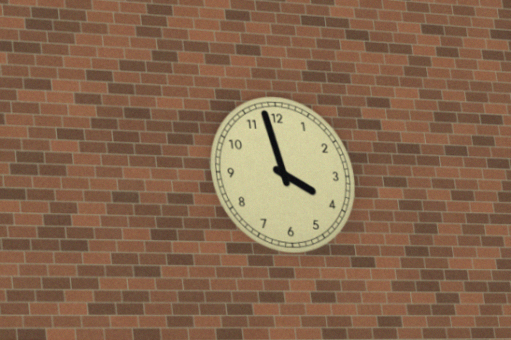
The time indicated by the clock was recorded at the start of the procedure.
3:58
